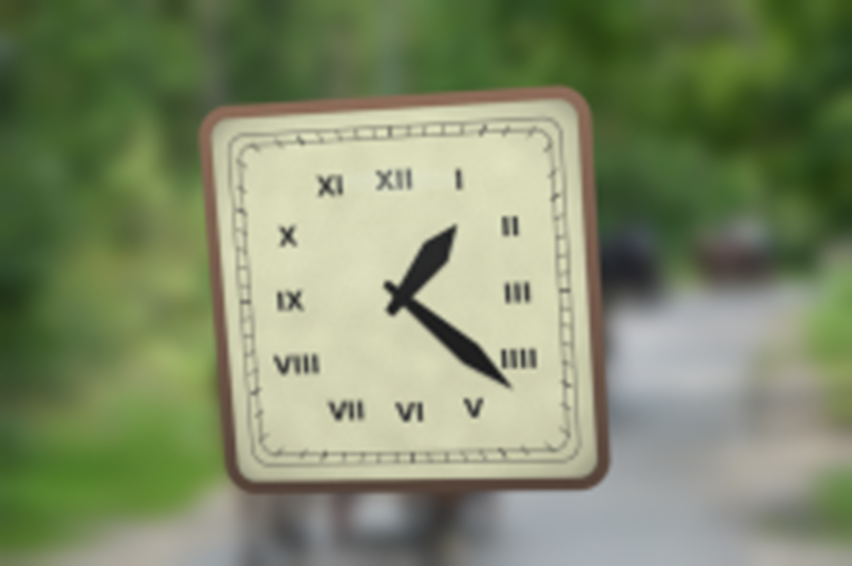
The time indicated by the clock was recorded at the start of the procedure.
1:22
